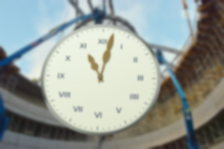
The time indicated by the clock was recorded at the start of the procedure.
11:02
